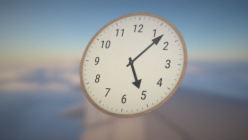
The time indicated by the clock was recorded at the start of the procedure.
5:07
